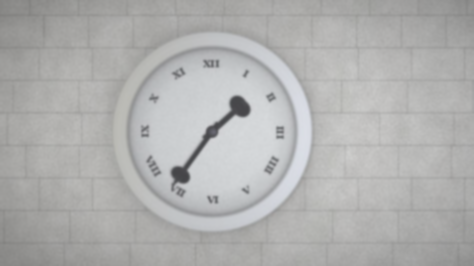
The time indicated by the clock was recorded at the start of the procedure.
1:36
